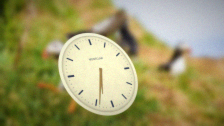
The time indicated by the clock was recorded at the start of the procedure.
6:34
